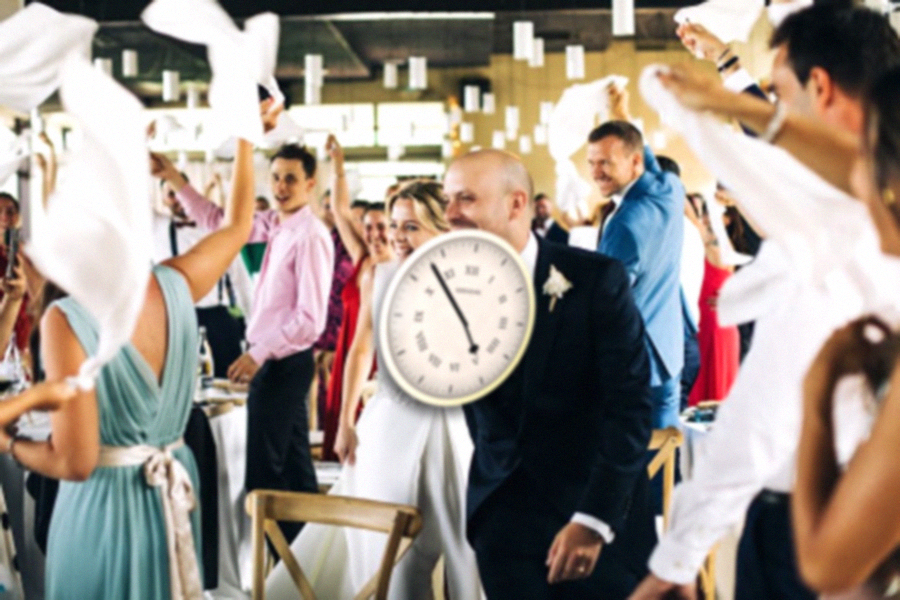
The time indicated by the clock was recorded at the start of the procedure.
4:53
